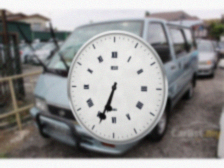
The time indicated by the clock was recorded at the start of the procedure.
6:34
